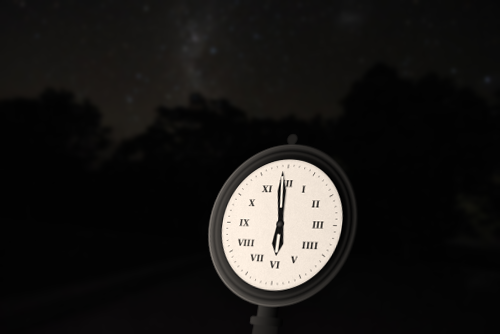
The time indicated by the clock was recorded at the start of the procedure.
5:59
